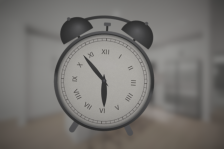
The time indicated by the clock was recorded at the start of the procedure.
5:53
